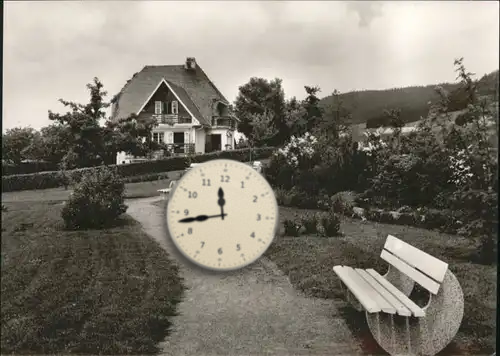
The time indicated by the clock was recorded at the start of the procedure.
11:43
